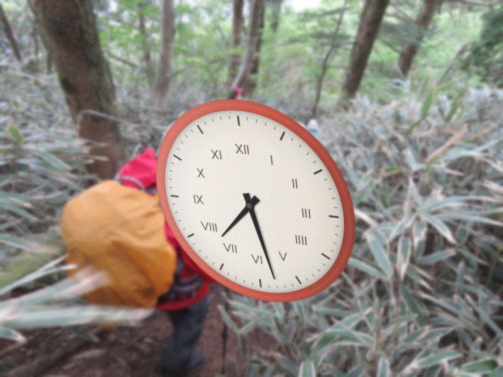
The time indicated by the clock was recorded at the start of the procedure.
7:28
